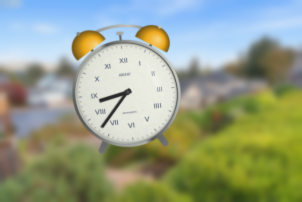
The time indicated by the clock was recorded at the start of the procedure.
8:37
